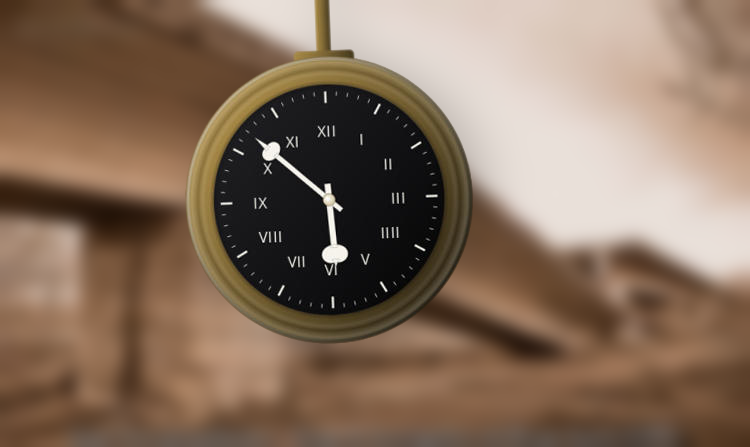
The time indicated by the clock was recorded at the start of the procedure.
5:52
